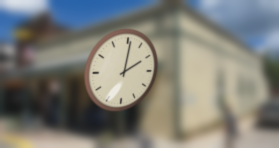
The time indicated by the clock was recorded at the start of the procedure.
2:01
